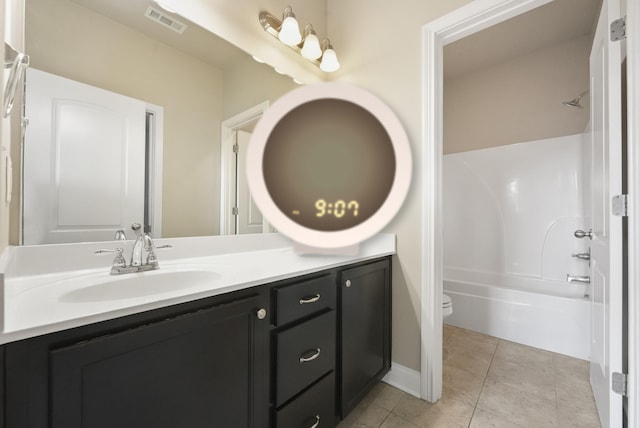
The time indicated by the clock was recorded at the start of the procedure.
9:07
